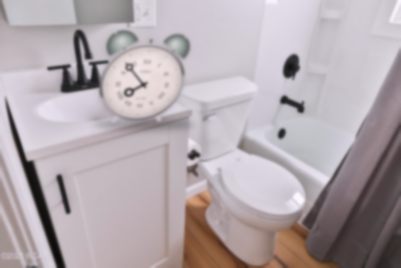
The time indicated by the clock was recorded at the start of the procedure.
7:53
